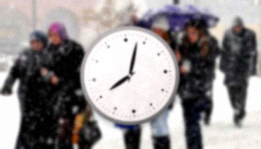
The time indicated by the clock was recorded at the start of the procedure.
8:03
